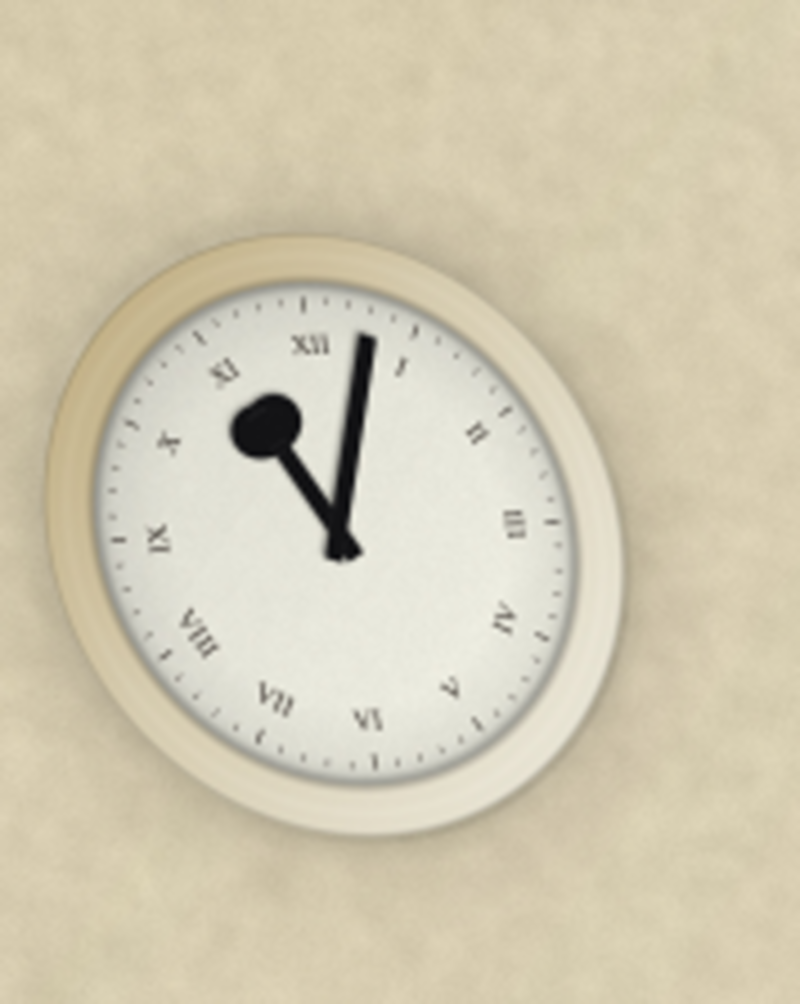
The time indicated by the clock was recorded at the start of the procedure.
11:03
